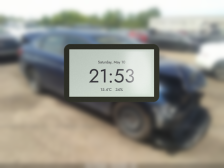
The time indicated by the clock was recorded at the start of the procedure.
21:53
